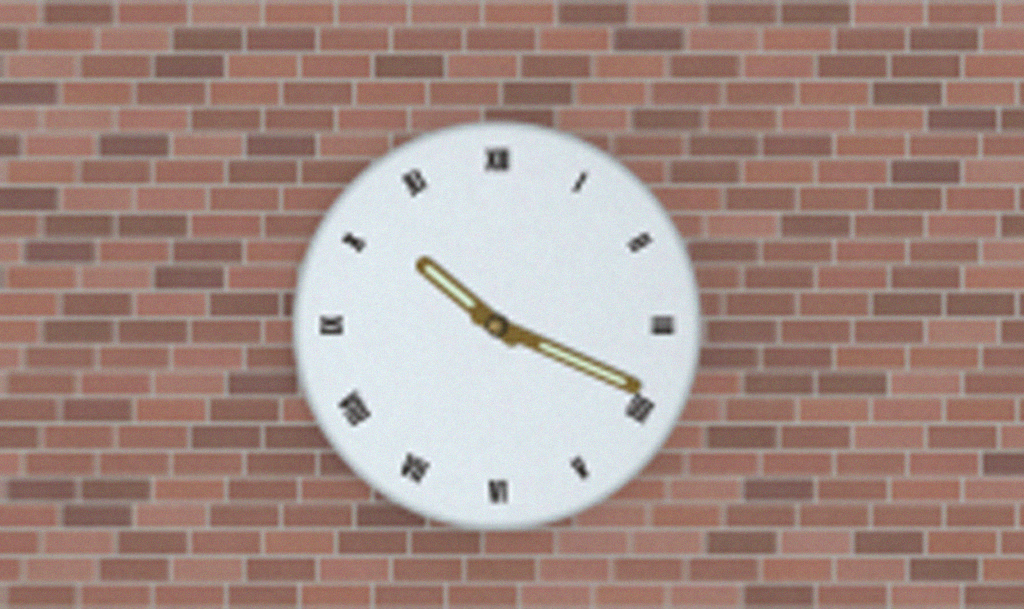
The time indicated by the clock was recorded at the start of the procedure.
10:19
